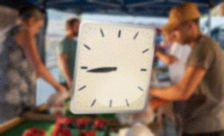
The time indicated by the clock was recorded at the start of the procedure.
8:44
